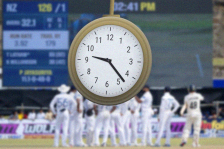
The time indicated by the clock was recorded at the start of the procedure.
9:23
